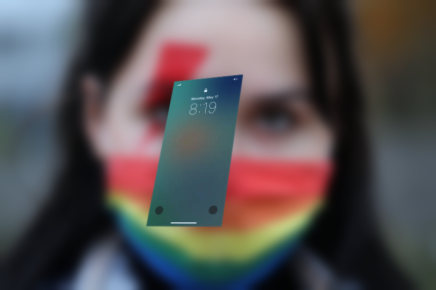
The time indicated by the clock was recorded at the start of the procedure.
8:19
